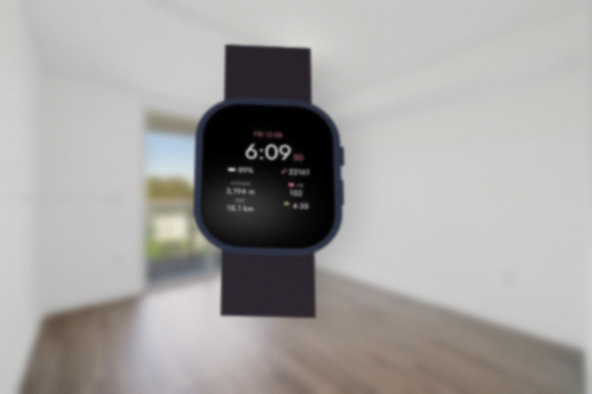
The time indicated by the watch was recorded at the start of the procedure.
6:09
